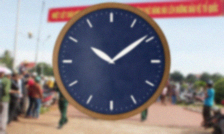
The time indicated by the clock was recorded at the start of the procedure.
10:09
